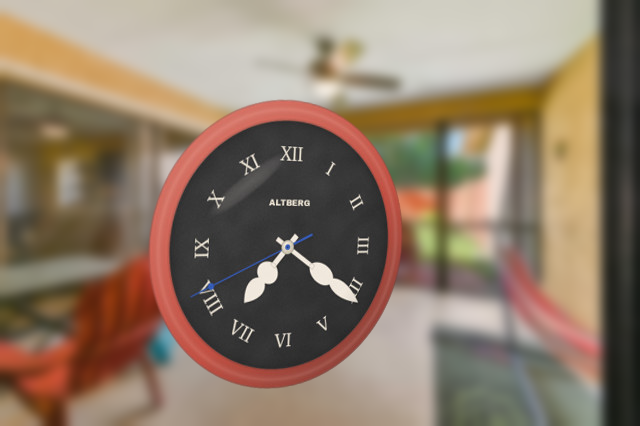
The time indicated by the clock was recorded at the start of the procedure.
7:20:41
